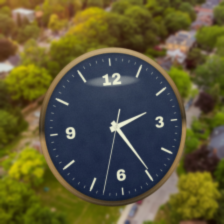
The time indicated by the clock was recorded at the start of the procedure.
2:24:33
